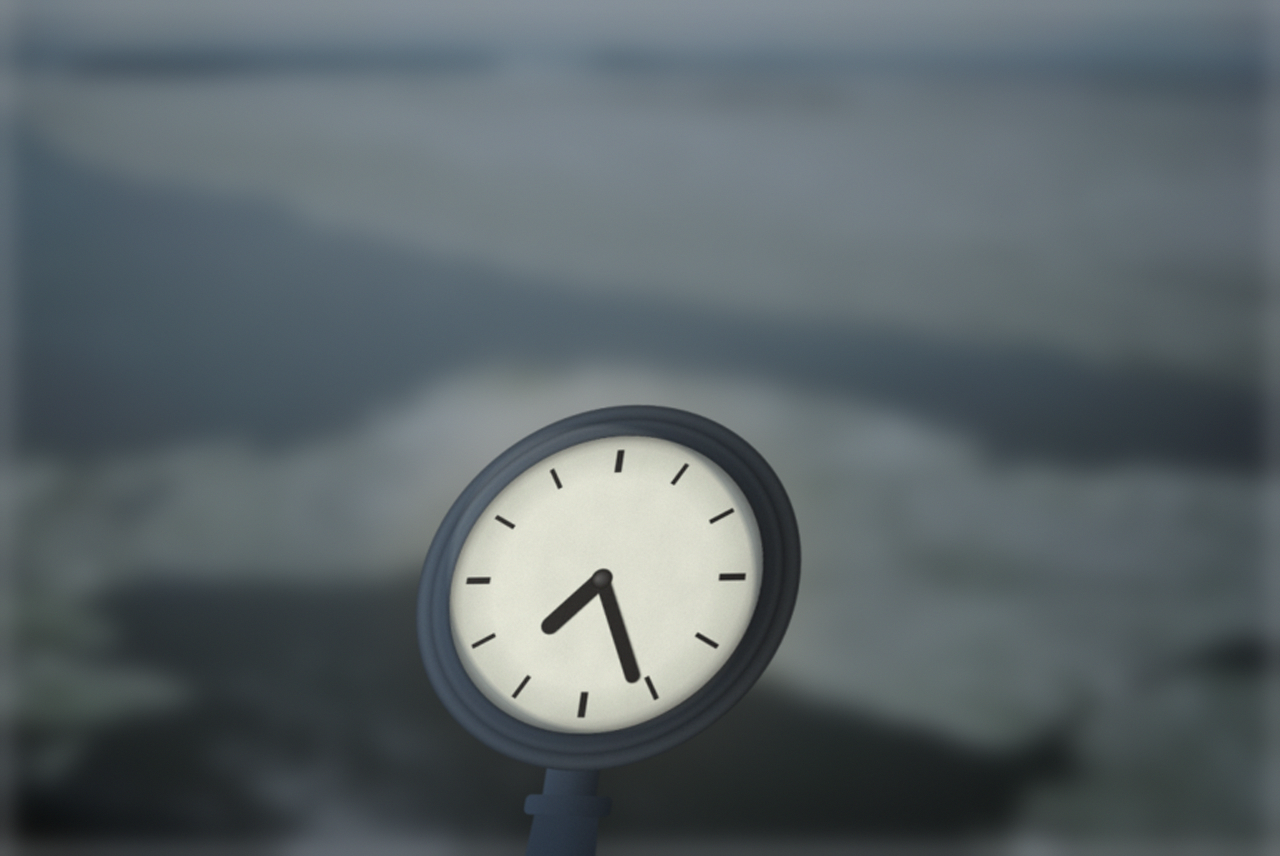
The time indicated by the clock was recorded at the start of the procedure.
7:26
